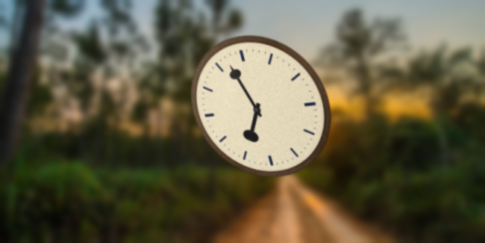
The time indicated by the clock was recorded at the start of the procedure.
6:57
